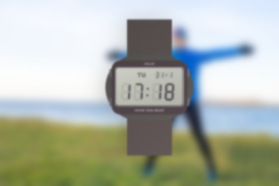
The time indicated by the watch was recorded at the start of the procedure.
17:18
